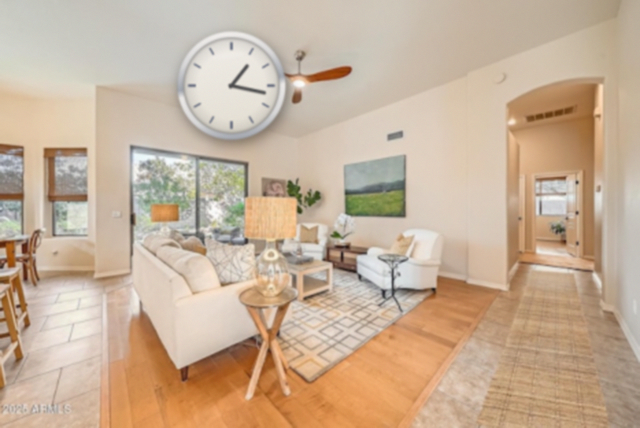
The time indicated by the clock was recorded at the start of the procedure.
1:17
